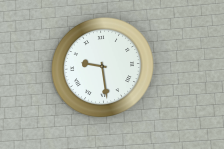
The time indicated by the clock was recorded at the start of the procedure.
9:29
